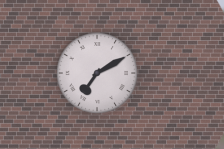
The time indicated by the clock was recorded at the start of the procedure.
7:10
